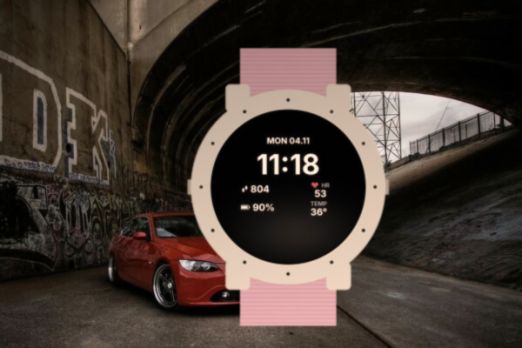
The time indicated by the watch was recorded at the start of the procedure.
11:18
